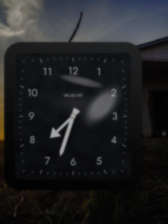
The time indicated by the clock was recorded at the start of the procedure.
7:33
